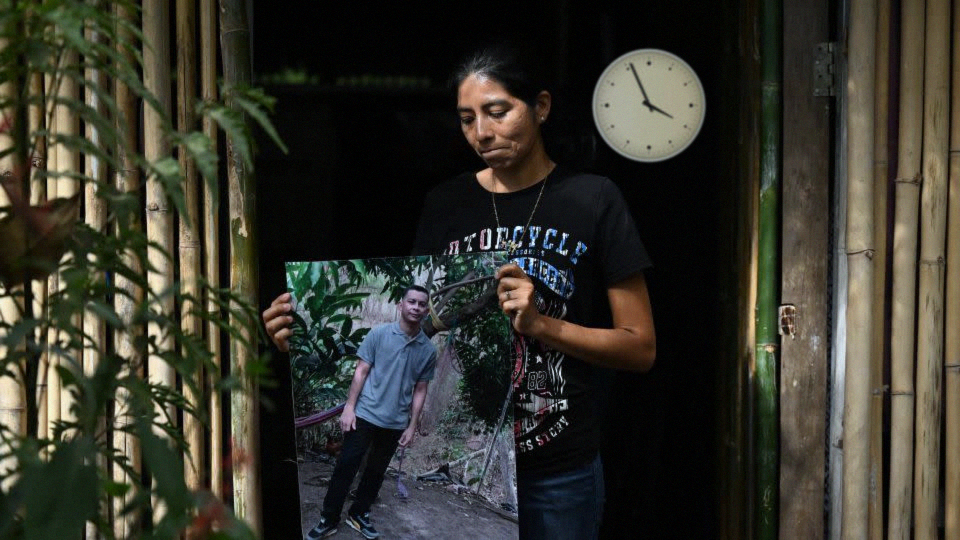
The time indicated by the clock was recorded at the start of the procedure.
3:56
